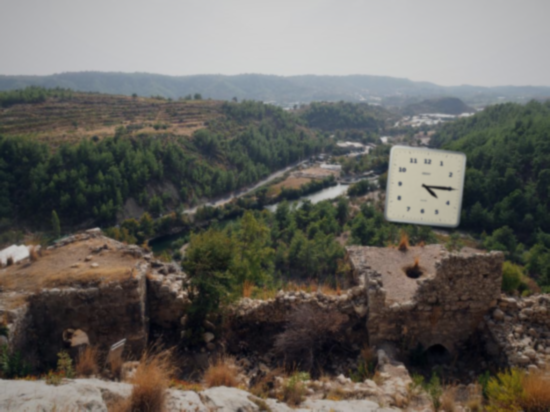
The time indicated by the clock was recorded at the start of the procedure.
4:15
